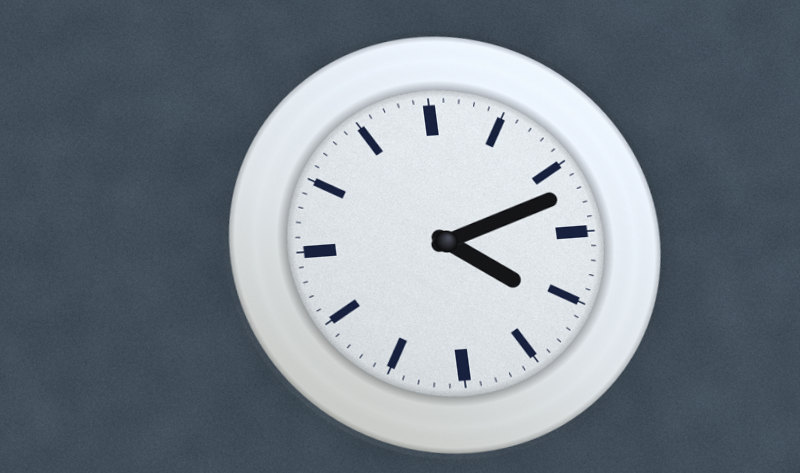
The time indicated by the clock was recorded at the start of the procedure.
4:12
